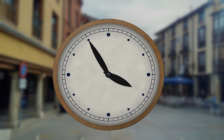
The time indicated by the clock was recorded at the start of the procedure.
3:55
